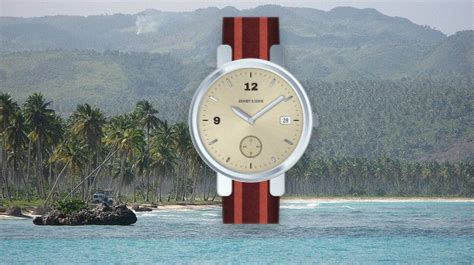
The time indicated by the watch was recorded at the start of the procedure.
10:09
